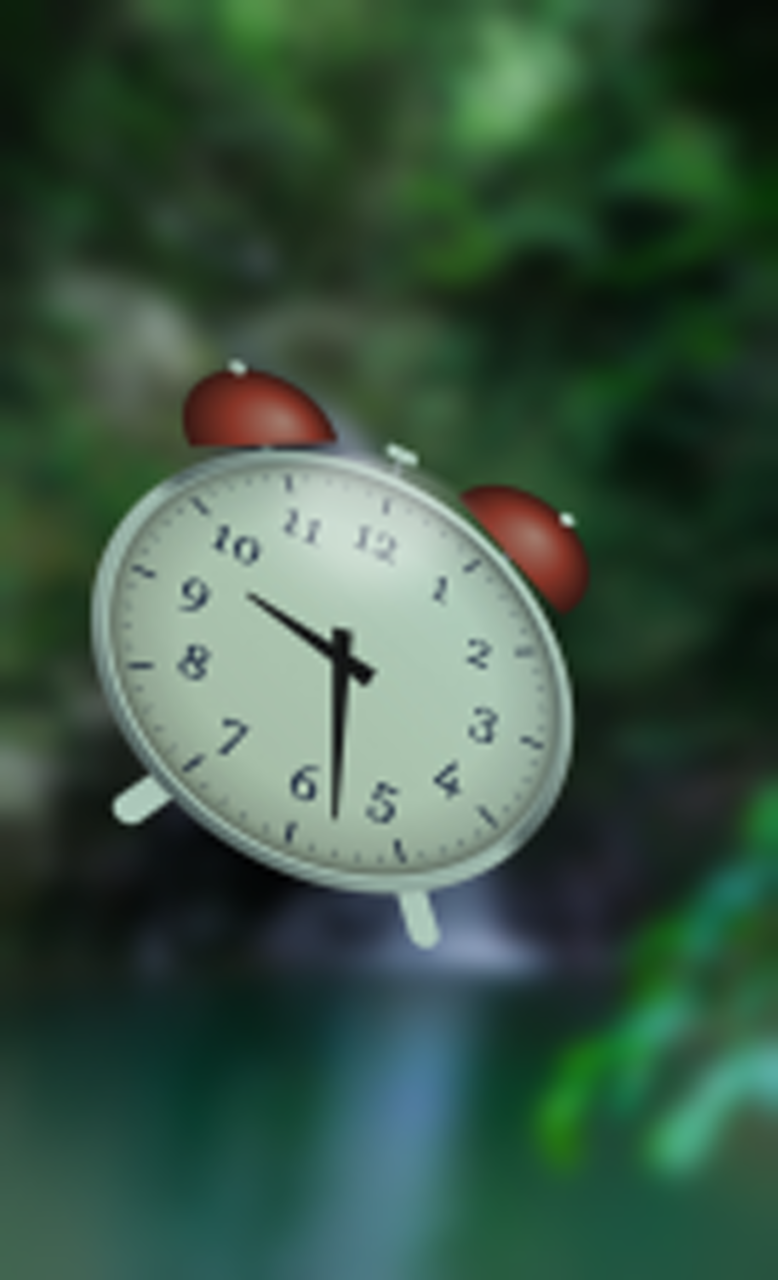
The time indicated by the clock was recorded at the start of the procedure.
9:28
